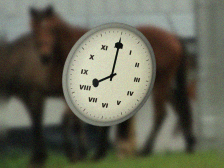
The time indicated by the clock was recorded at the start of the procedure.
8:00
